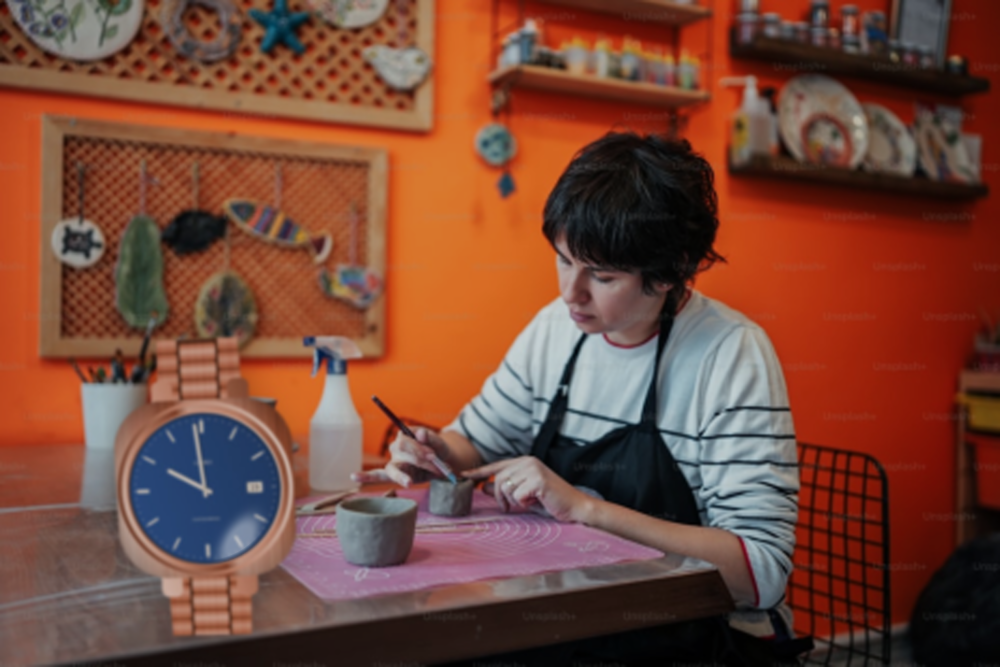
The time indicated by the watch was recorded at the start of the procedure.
9:59
